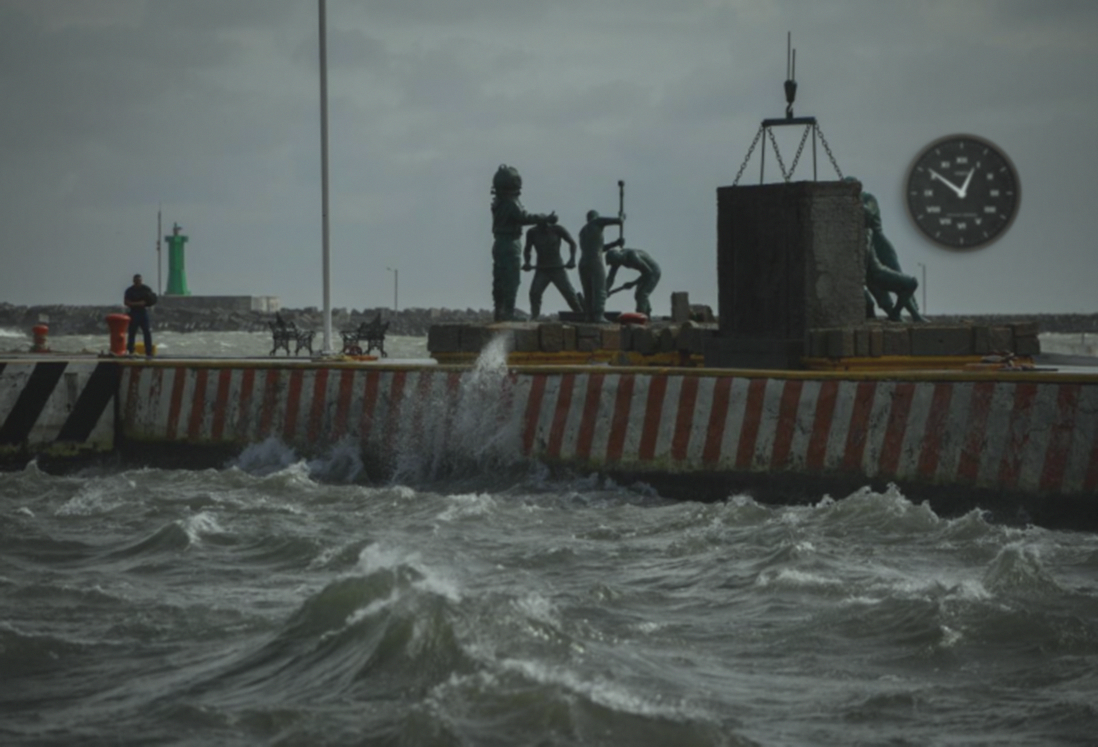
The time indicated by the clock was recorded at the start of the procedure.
12:51
